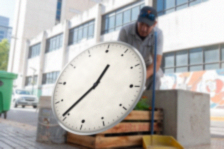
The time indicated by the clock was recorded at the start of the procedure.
12:36
